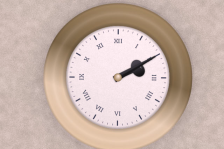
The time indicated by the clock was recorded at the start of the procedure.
2:10
